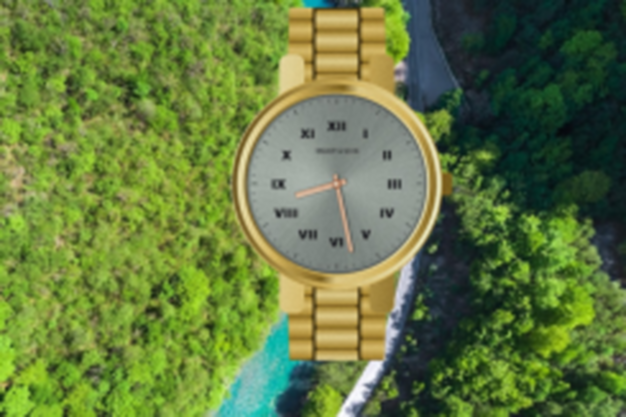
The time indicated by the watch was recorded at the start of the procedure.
8:28
